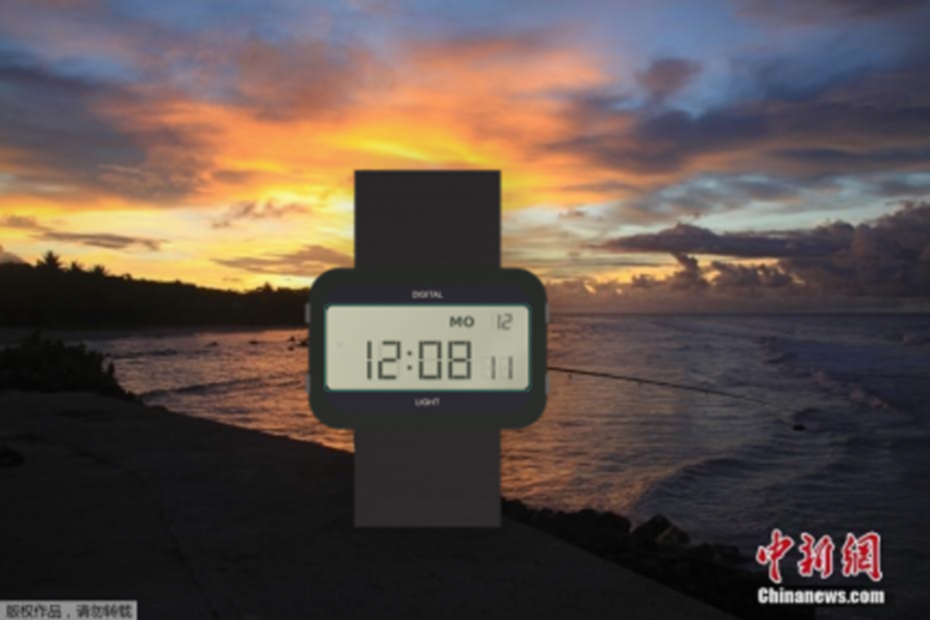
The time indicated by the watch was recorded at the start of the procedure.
12:08:11
